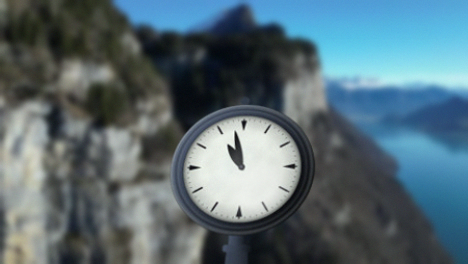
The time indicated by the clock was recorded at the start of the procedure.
10:58
